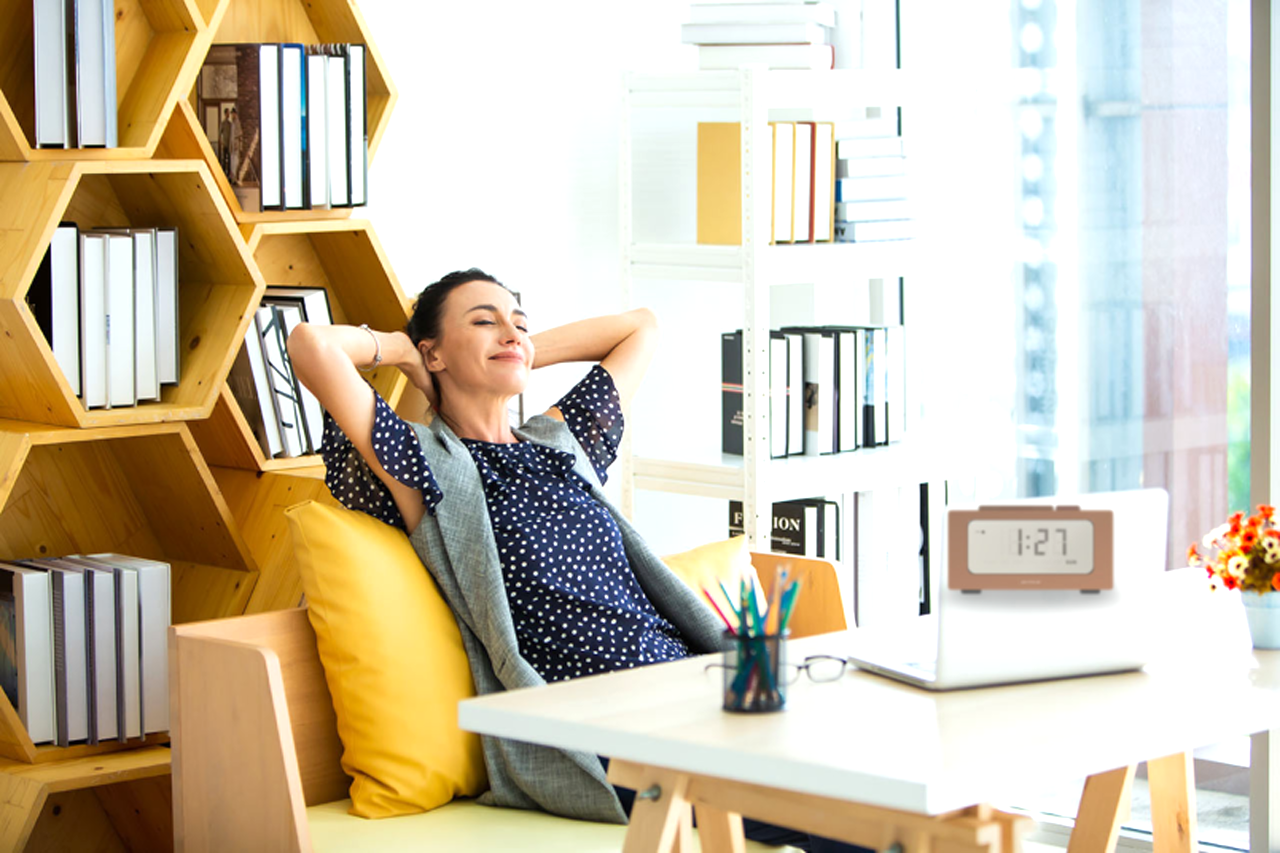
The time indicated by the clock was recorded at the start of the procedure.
1:27
